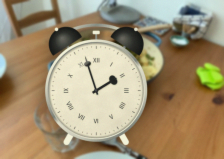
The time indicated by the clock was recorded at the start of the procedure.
1:57
